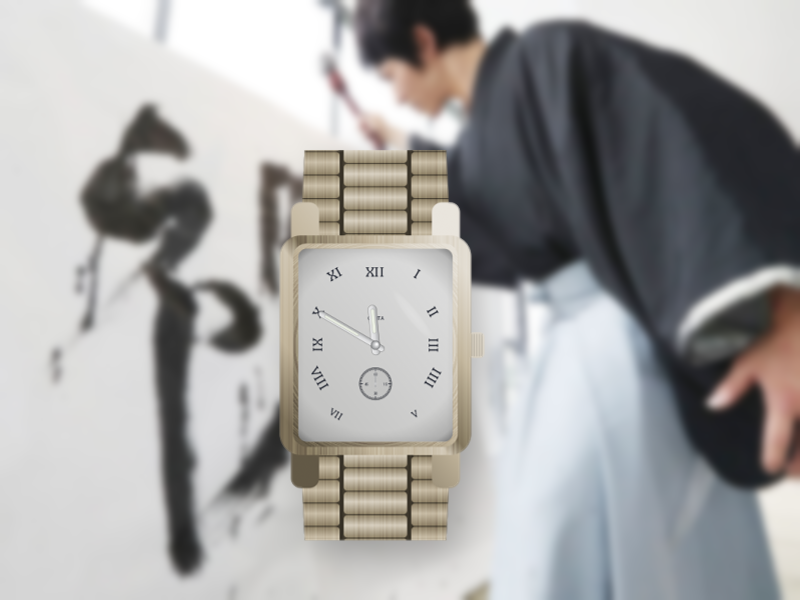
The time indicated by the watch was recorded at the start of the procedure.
11:50
